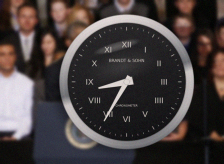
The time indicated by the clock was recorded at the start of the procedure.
8:35
